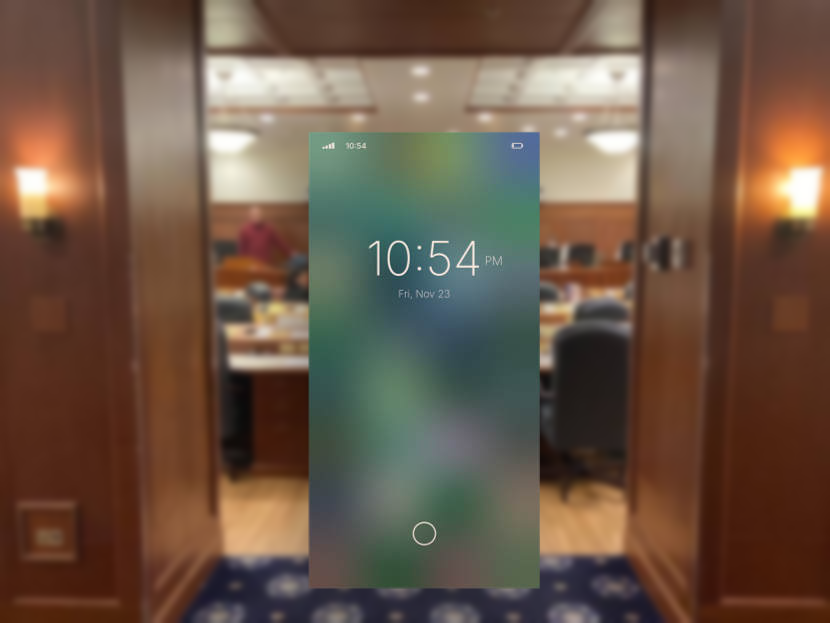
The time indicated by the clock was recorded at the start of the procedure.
10:54
